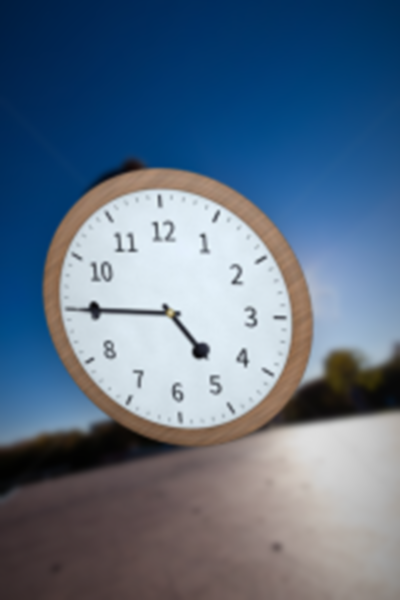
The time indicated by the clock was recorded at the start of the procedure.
4:45
